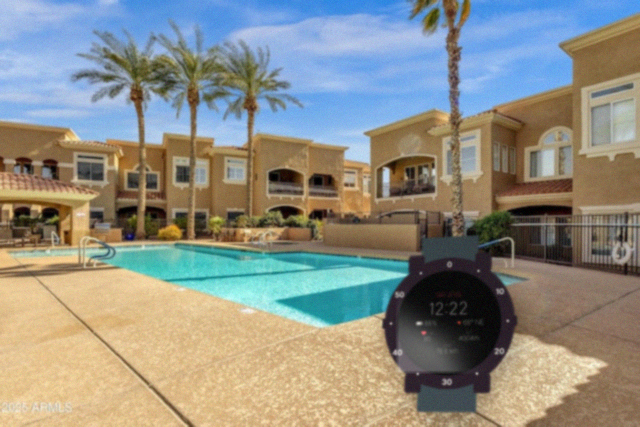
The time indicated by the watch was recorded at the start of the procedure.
12:22
